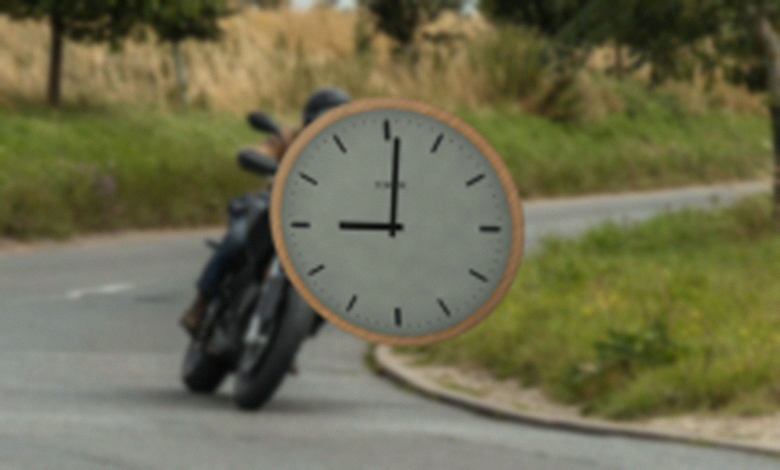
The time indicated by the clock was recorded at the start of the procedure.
9:01
